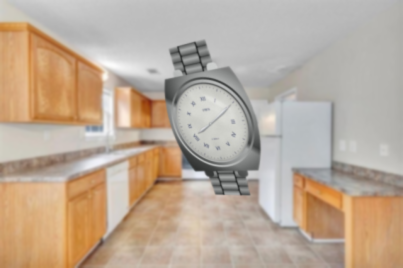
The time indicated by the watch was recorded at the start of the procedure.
8:10
